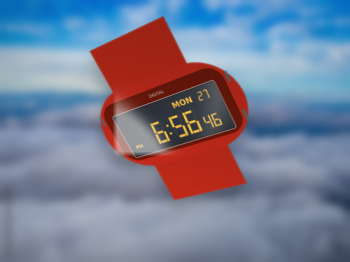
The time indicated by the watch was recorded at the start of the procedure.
6:56:46
